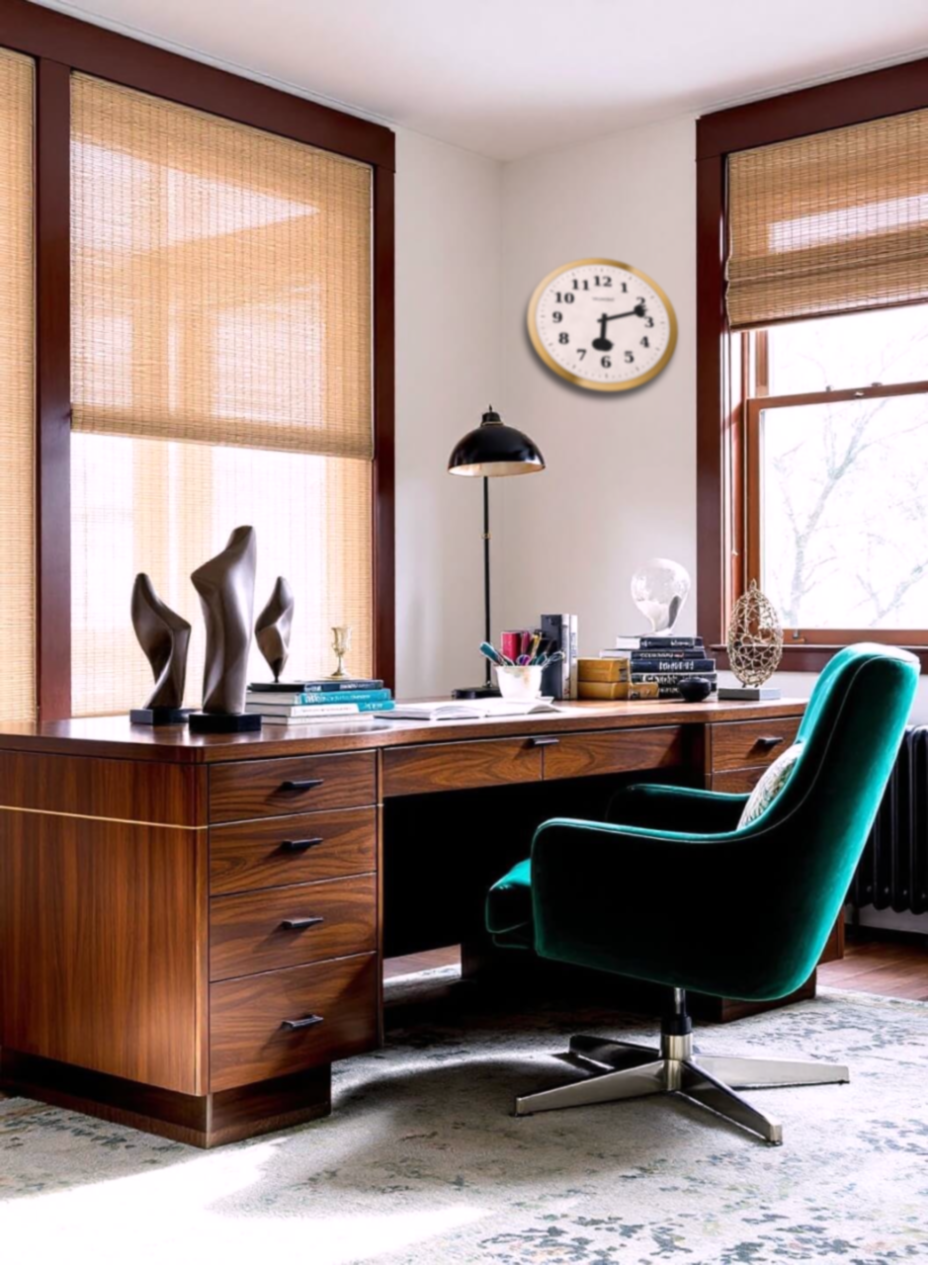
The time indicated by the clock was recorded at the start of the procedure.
6:12
